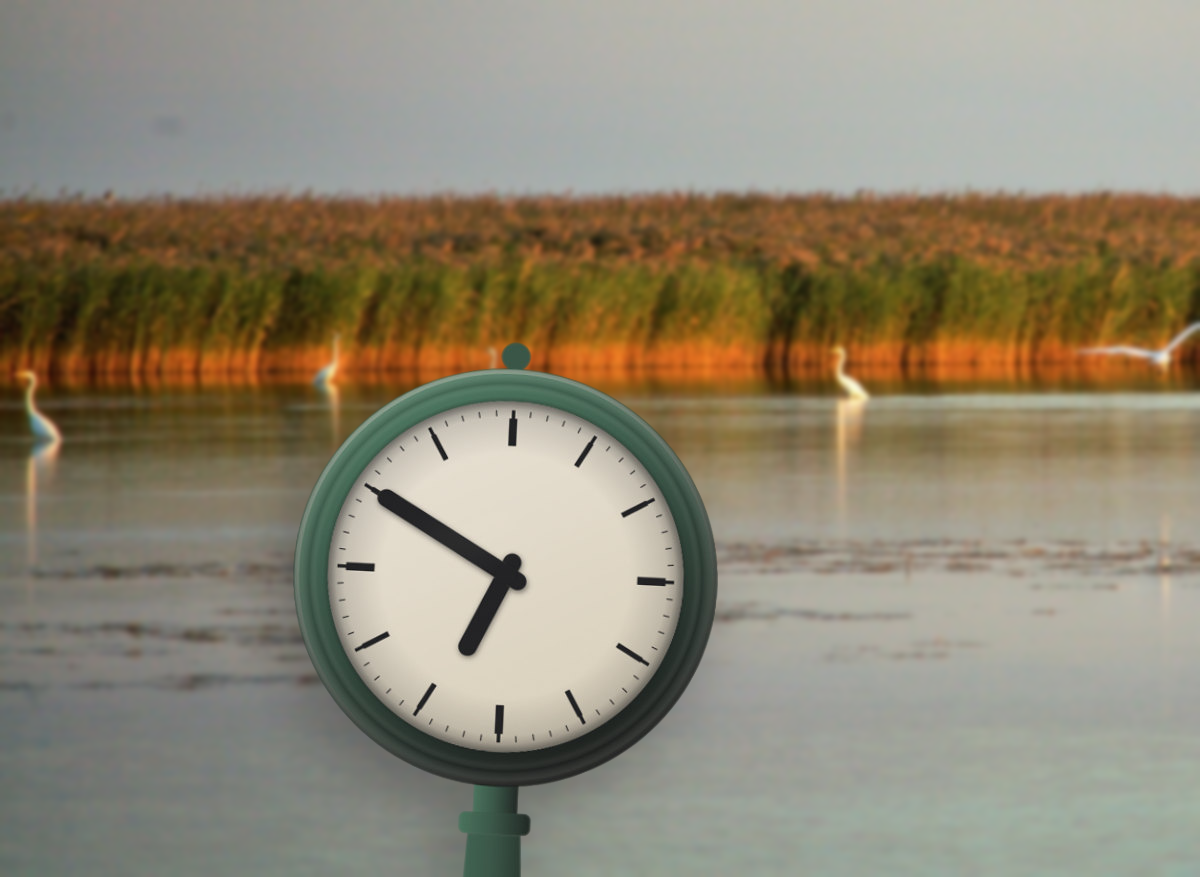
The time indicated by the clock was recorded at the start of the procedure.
6:50
